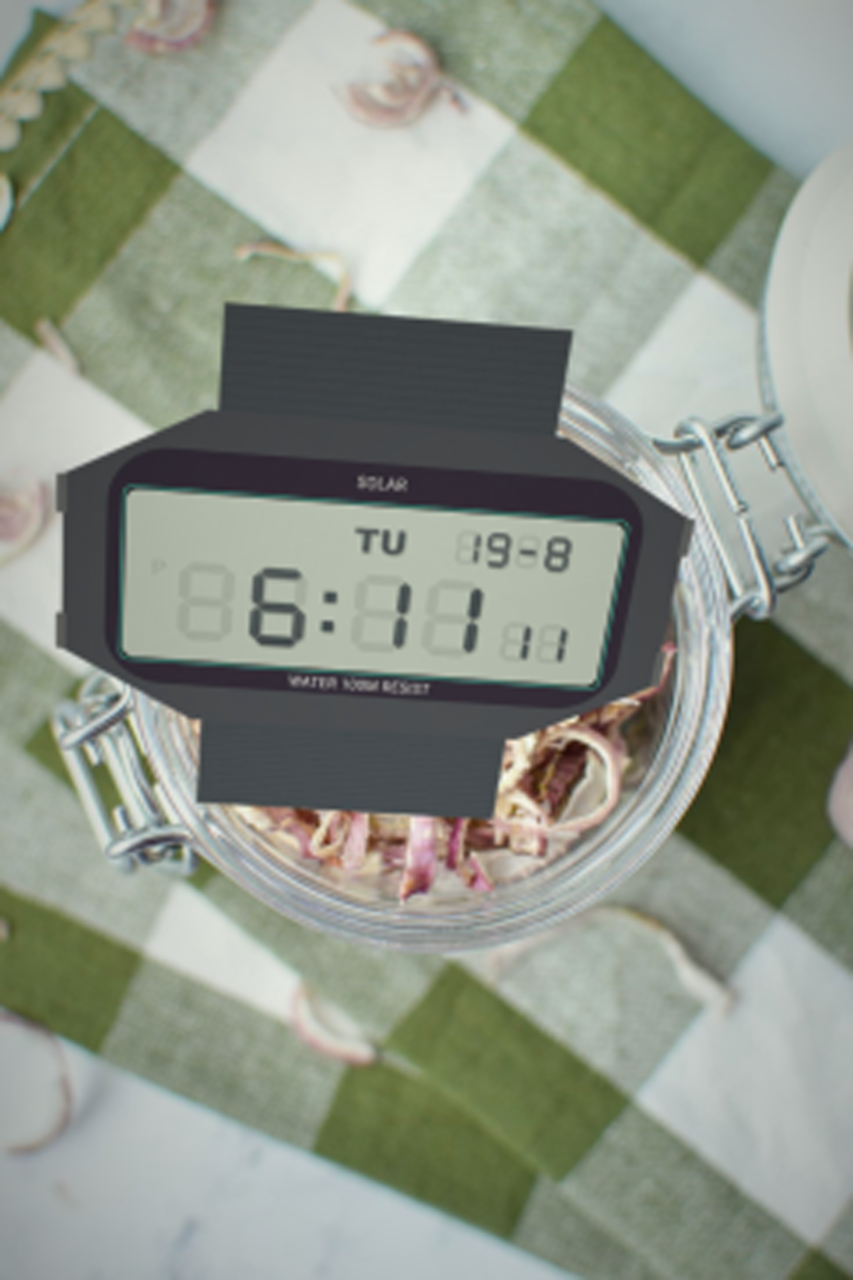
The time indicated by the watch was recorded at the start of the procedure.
6:11:11
